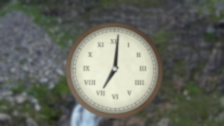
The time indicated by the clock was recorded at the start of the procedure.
7:01
